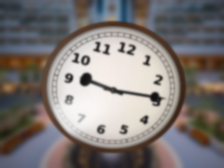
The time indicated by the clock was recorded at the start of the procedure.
9:14
